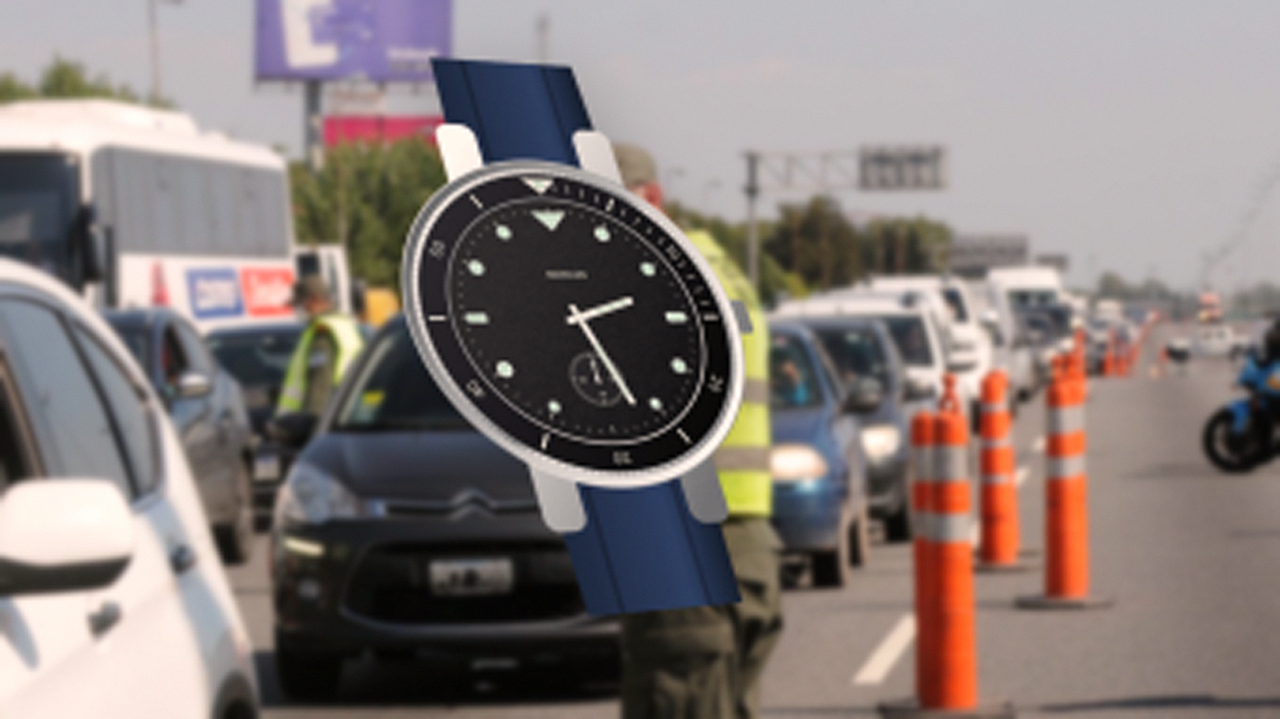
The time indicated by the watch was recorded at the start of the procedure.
2:27
